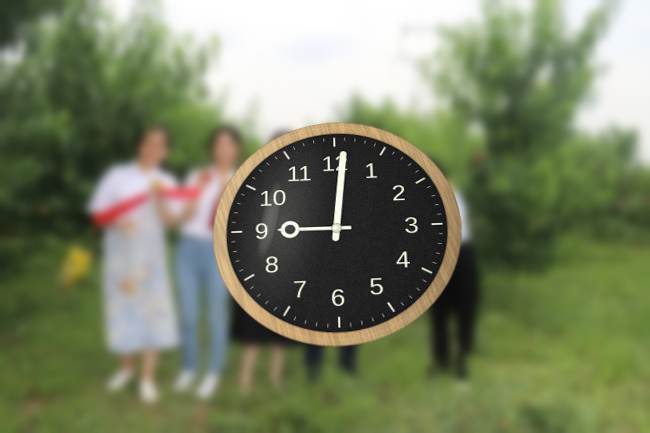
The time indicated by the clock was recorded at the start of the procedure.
9:01
